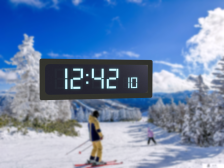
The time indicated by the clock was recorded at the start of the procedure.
12:42:10
